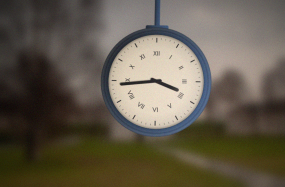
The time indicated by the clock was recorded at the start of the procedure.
3:44
